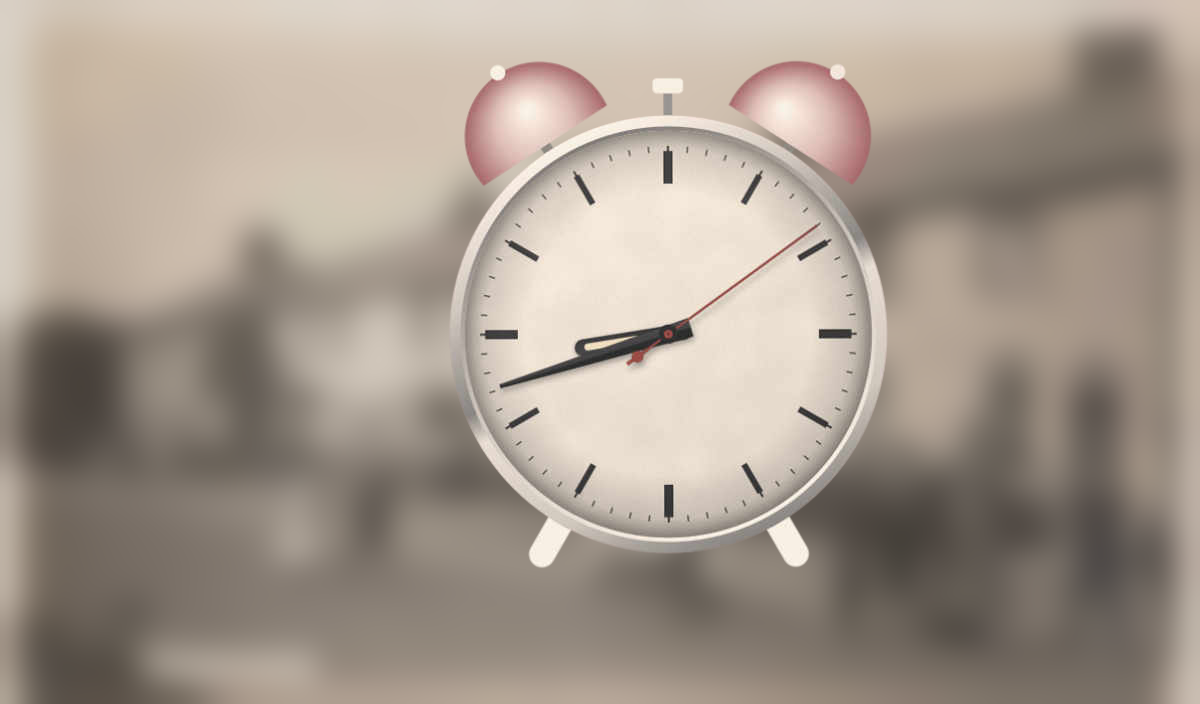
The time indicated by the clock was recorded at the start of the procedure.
8:42:09
